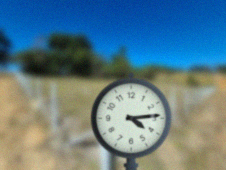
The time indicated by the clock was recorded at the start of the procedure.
4:14
